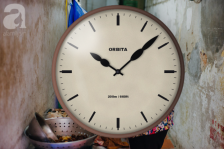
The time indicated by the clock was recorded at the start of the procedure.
10:08
